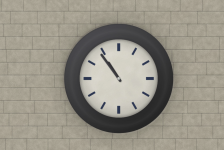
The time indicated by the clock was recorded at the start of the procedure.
10:54
